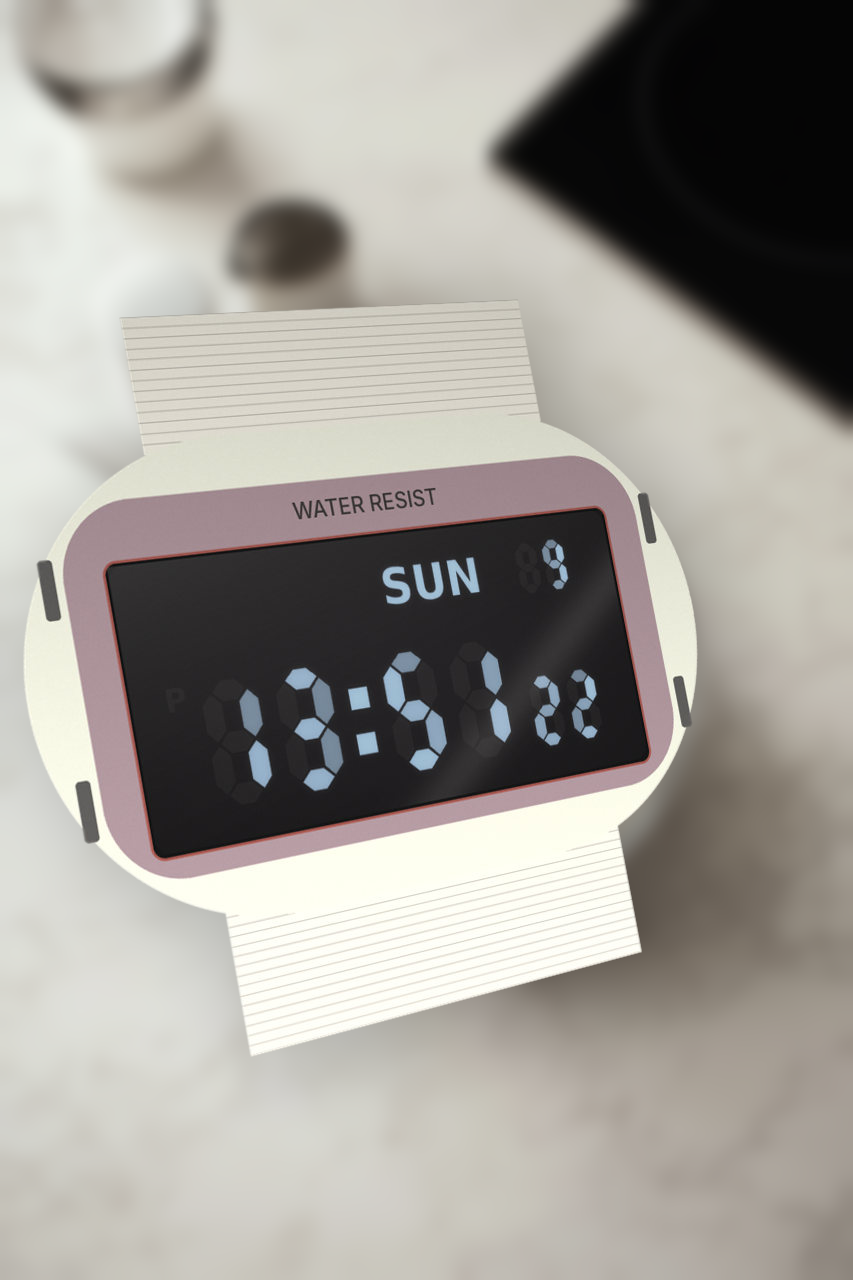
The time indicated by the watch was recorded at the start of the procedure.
13:51:22
